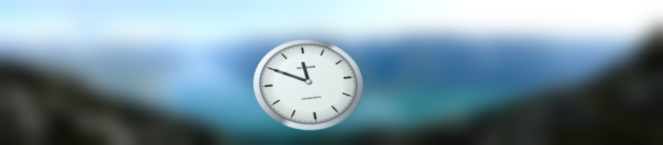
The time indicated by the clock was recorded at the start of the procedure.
11:50
